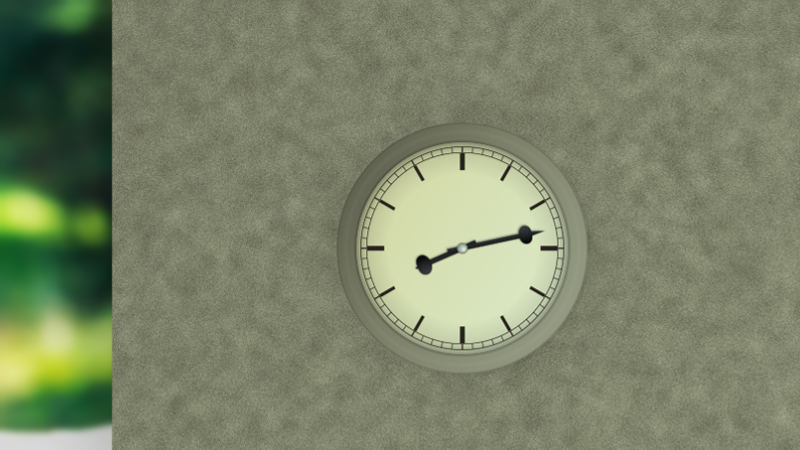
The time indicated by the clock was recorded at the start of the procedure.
8:13
